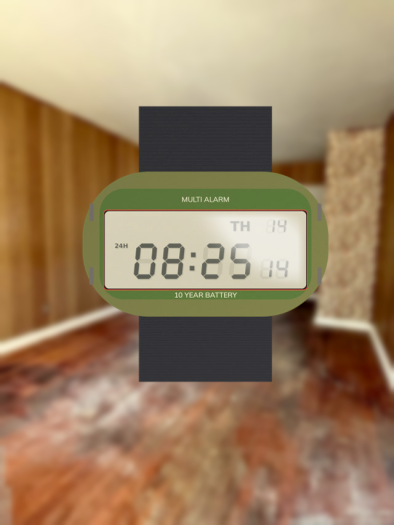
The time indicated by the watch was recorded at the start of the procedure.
8:25:14
